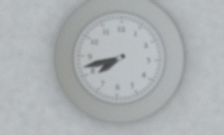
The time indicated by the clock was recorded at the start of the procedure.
7:42
